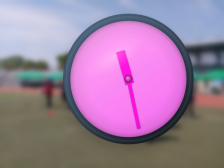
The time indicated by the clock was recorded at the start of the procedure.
11:28
